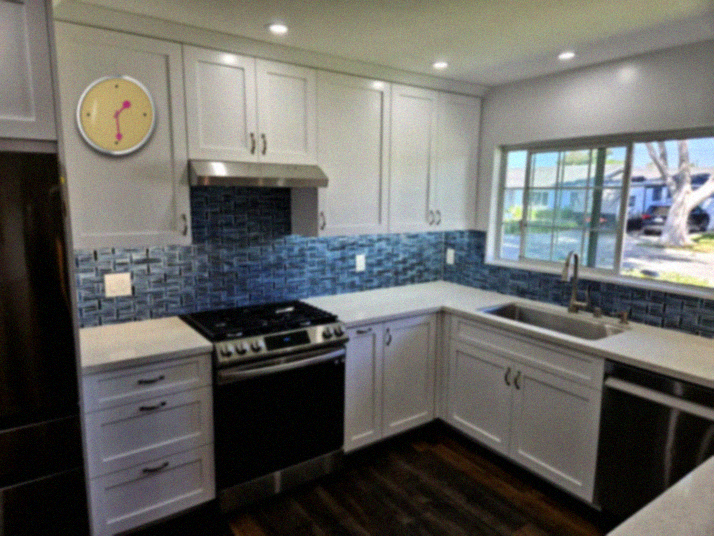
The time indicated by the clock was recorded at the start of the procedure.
1:29
